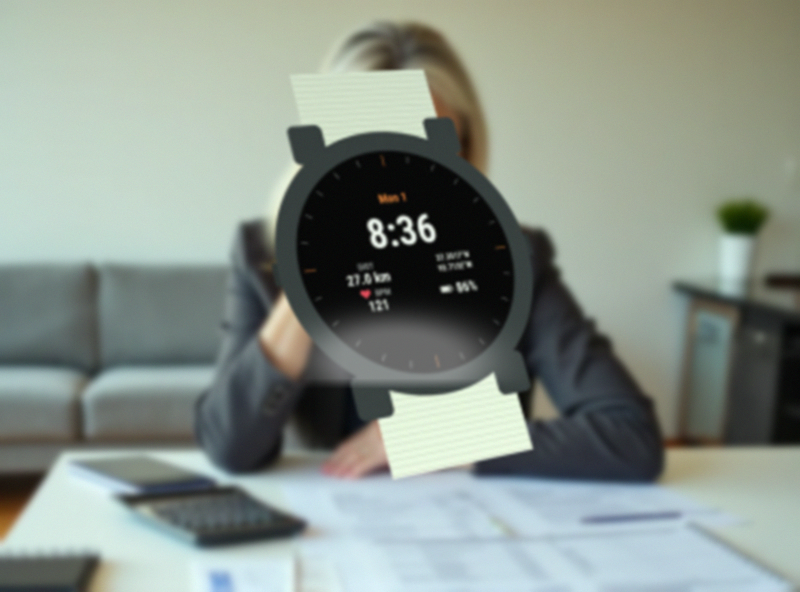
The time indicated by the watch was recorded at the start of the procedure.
8:36
